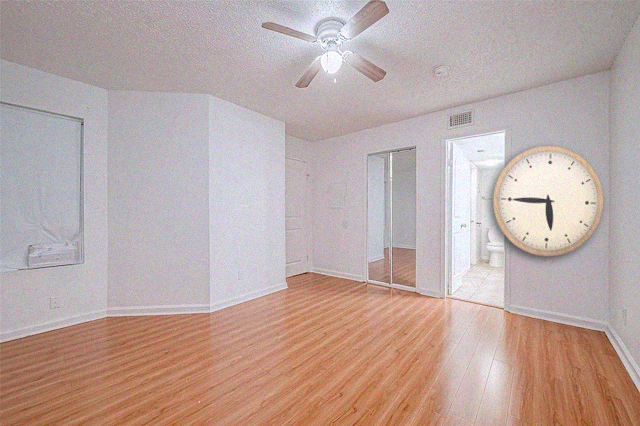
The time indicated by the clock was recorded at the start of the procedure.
5:45
